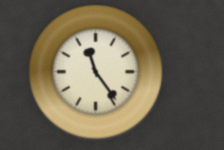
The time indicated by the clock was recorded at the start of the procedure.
11:24
